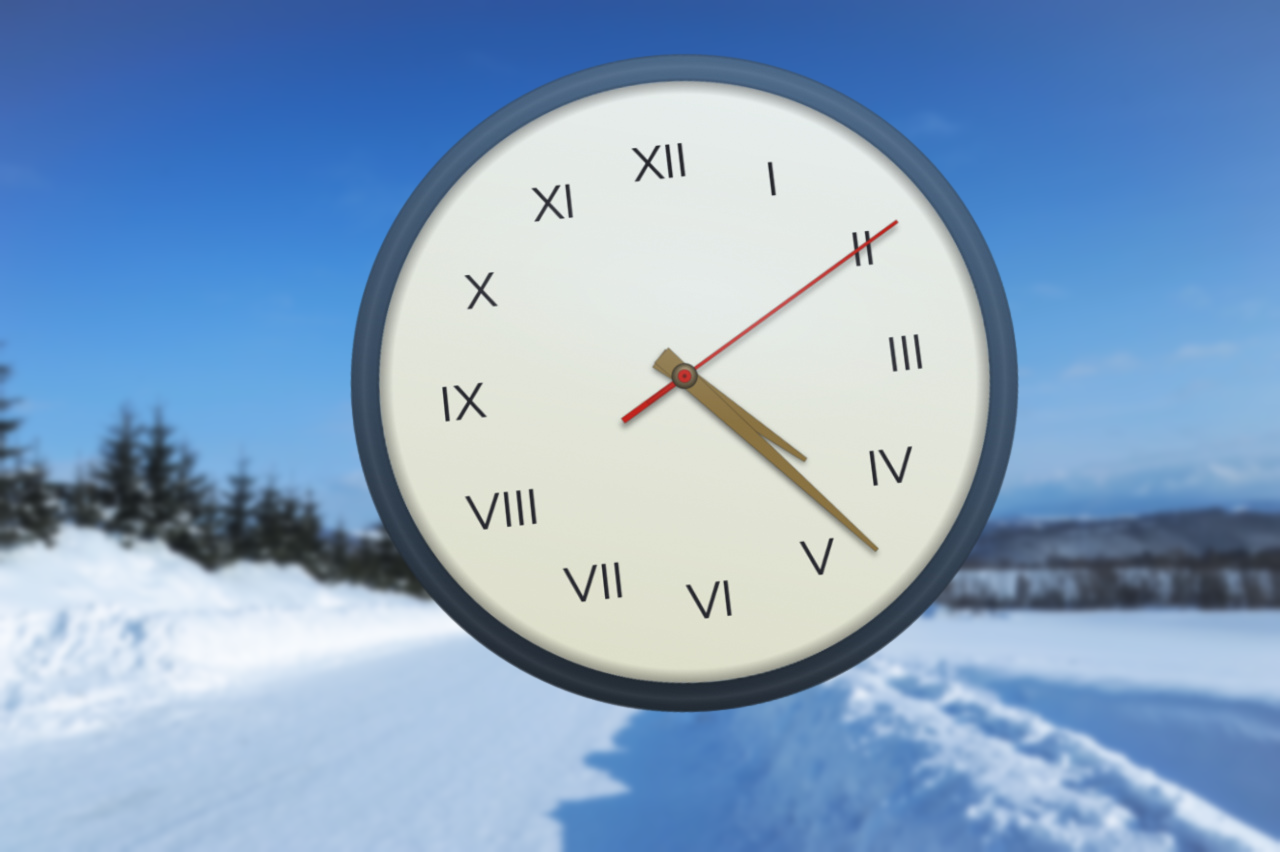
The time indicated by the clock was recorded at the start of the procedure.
4:23:10
